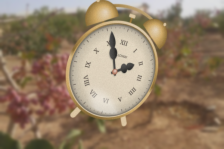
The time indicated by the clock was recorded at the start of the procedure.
1:56
